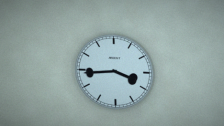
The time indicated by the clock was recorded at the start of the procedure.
3:44
